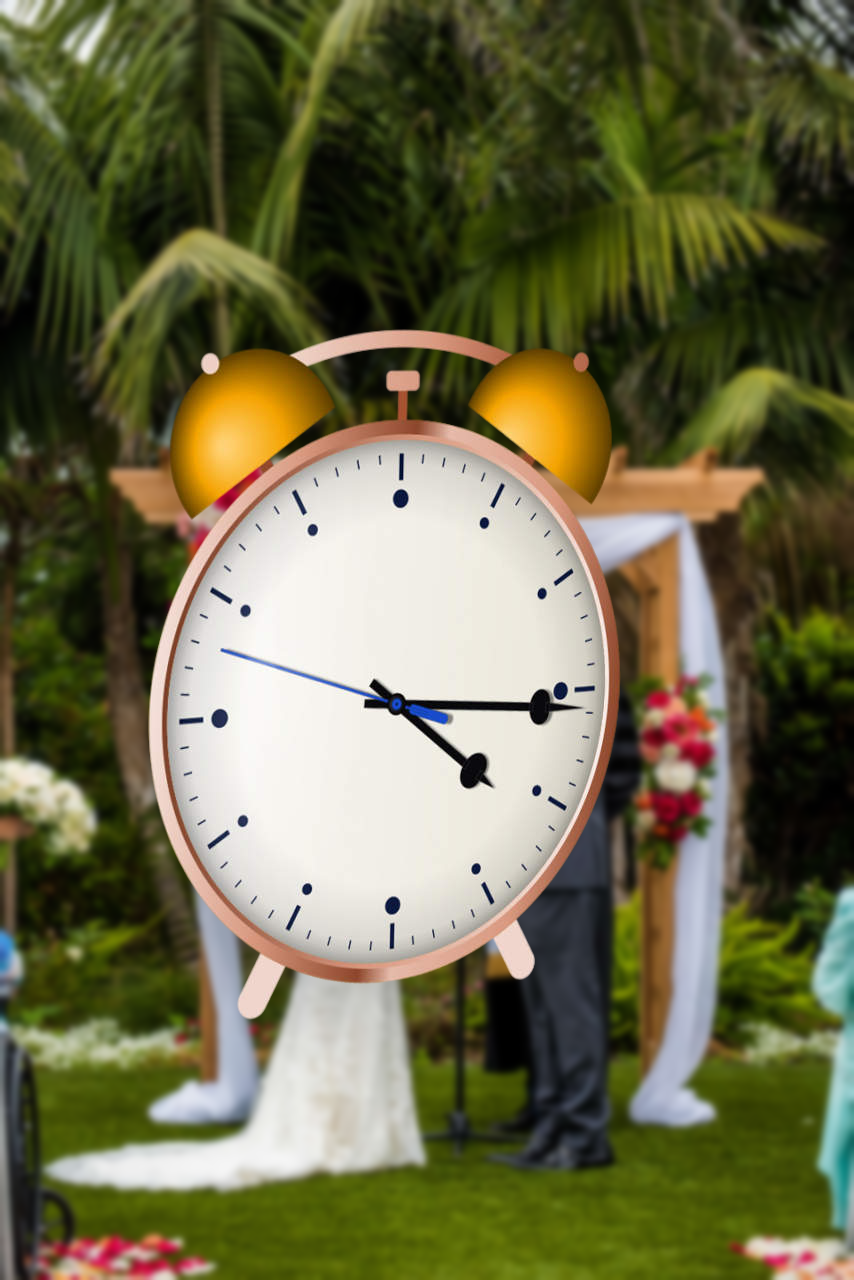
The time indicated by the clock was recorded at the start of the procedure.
4:15:48
